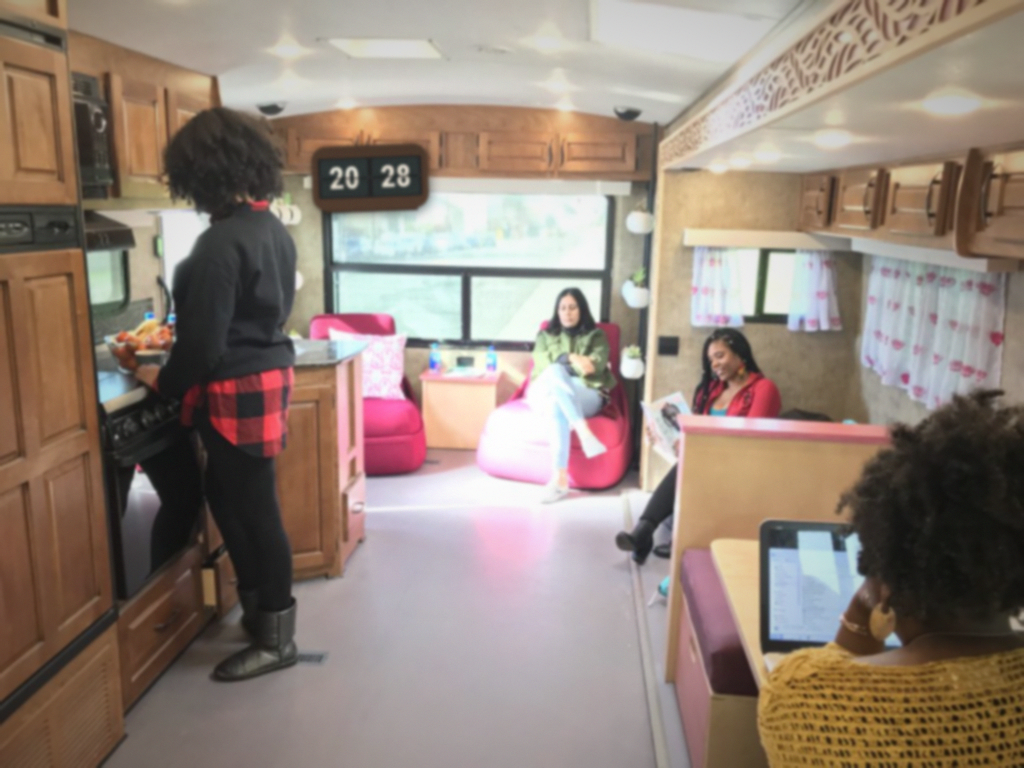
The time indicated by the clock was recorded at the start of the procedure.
20:28
